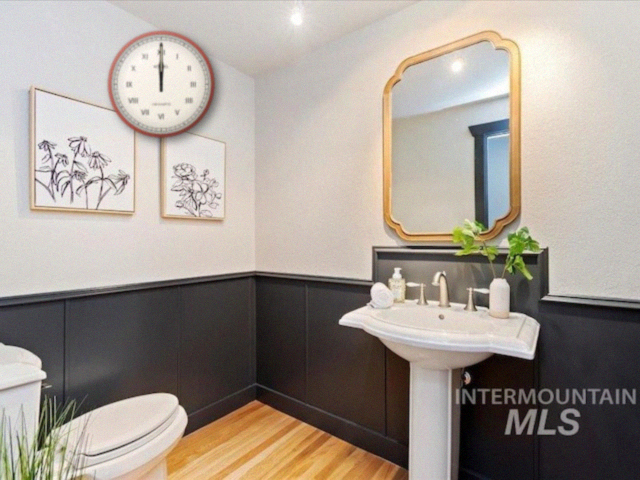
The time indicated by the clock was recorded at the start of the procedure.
12:00
